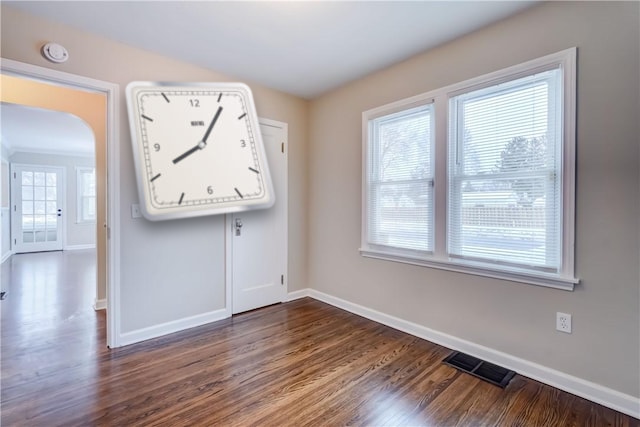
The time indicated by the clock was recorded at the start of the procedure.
8:06
